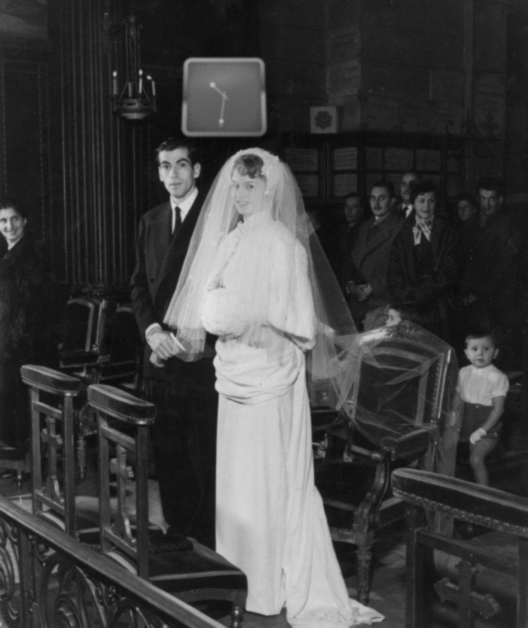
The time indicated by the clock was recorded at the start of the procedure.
10:31
